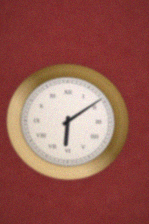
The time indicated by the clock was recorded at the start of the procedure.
6:09
